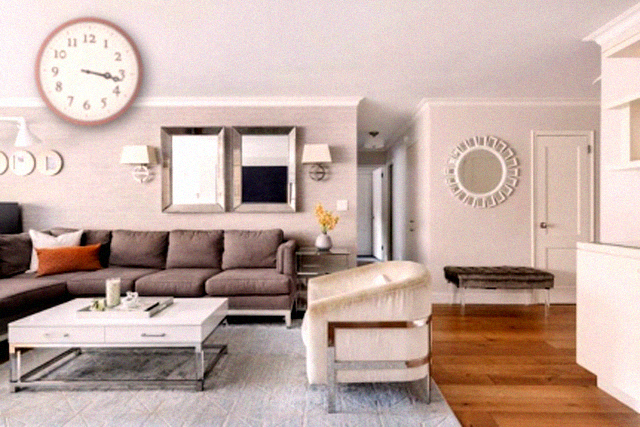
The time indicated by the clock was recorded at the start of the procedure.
3:17
